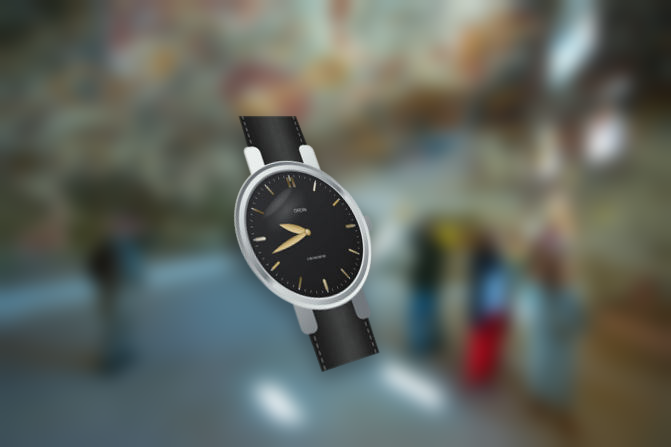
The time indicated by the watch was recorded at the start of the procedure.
9:42
